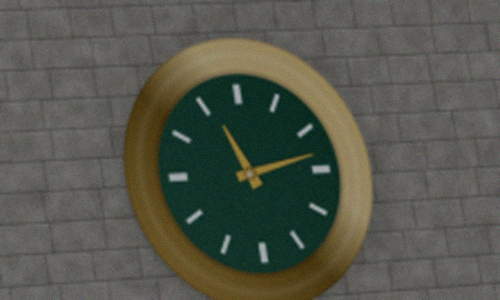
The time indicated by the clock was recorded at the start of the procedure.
11:13
